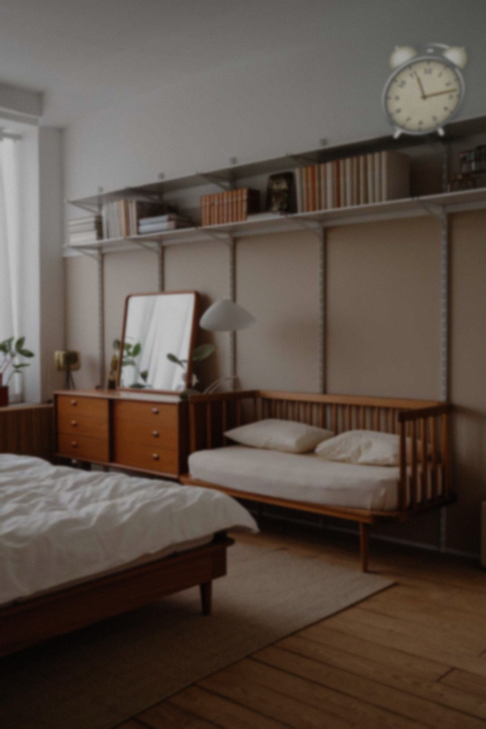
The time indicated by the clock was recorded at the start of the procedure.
11:13
